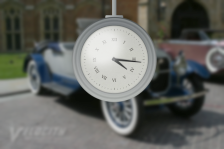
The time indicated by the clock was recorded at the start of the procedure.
4:16
